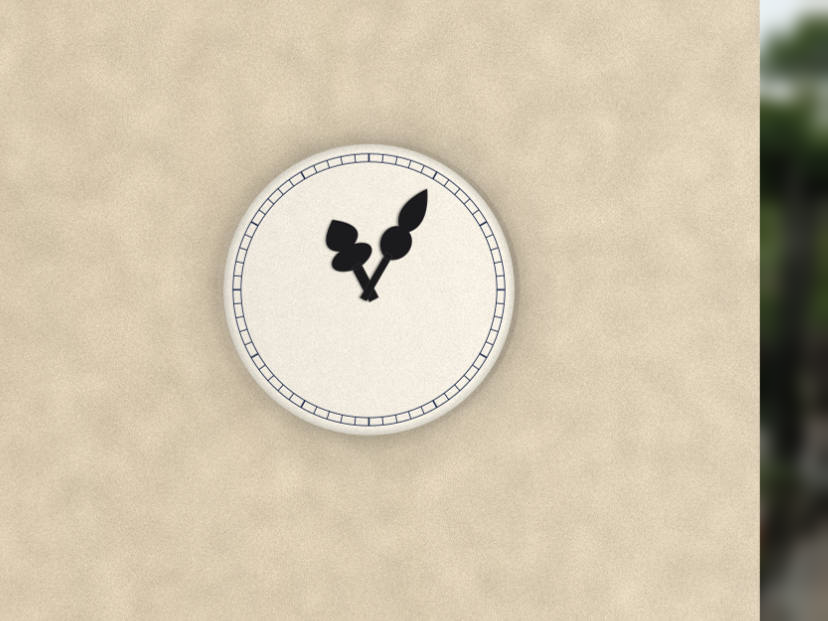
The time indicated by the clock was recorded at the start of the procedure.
11:05
